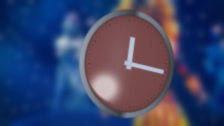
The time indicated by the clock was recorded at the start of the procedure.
12:17
